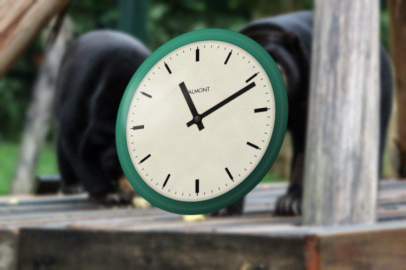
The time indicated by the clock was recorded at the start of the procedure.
11:11
